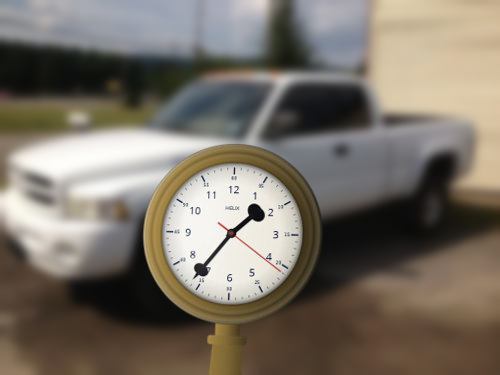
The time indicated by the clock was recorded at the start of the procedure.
1:36:21
